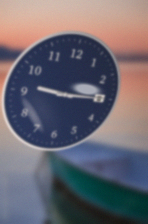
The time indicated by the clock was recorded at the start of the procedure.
9:15
